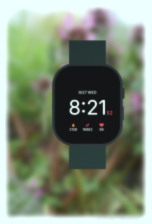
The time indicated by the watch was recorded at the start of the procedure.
8:21
